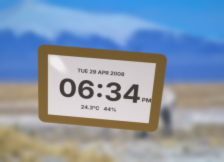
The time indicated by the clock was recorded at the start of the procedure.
6:34
